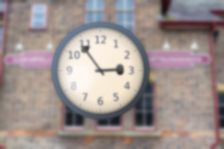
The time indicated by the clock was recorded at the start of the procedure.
2:54
